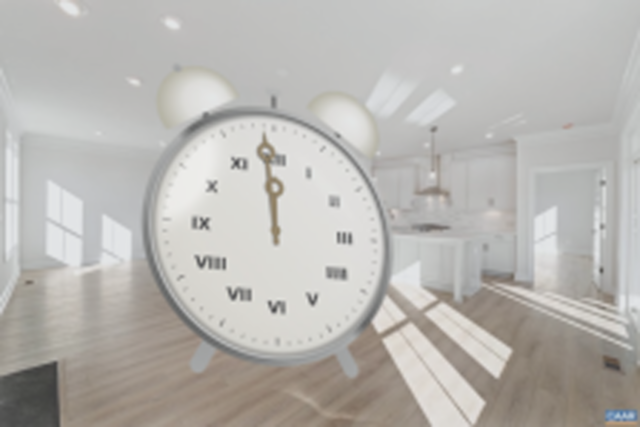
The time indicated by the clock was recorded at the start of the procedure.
11:59
